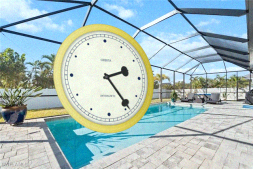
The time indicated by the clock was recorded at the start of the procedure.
2:24
